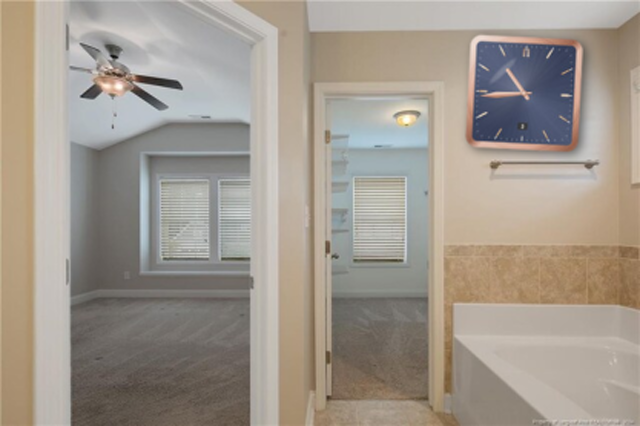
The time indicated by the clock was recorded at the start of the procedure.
10:44
